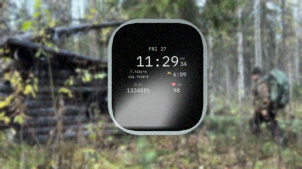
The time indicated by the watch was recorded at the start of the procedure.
11:29
